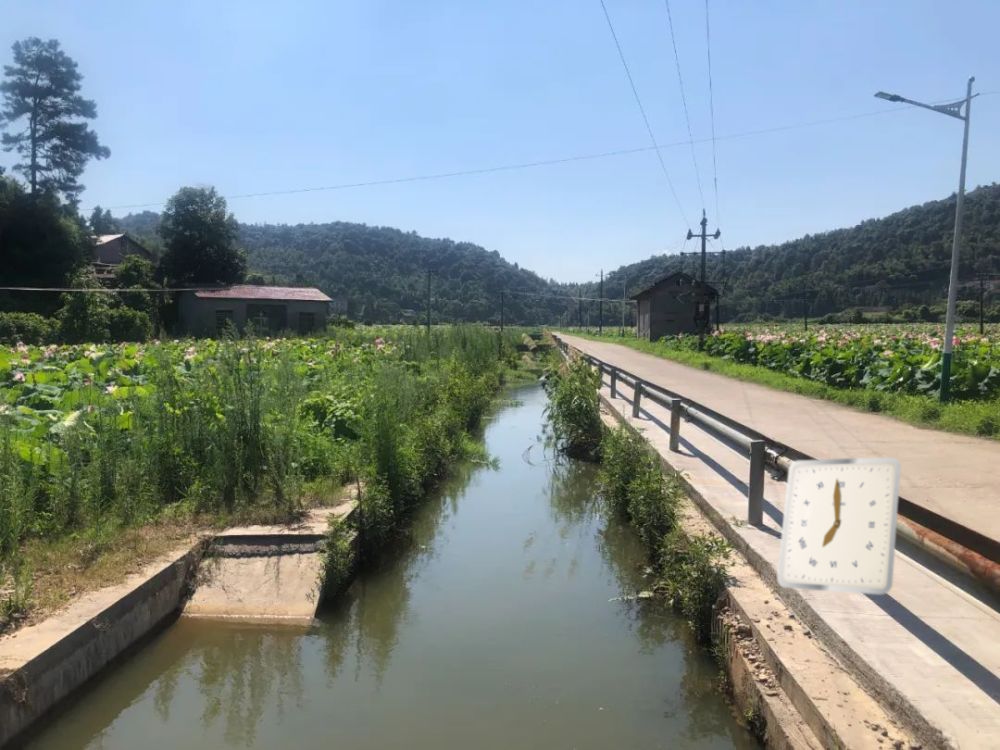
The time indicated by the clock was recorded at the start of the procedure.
6:59
